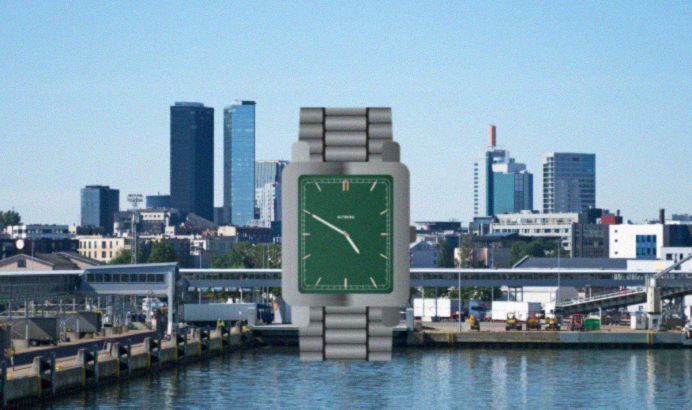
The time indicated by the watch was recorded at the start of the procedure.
4:50
